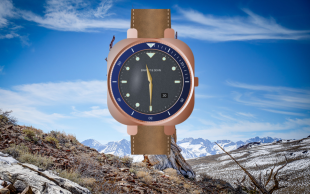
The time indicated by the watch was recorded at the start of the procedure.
11:30
